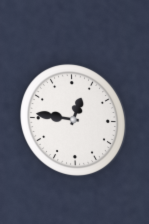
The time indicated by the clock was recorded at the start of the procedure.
12:46
